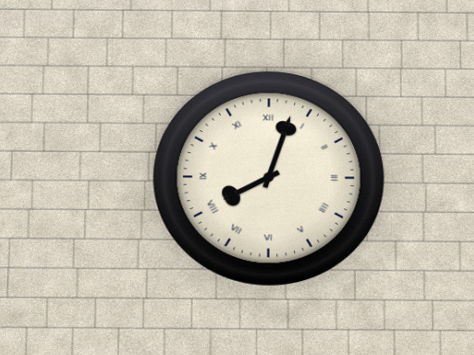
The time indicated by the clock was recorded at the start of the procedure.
8:03
